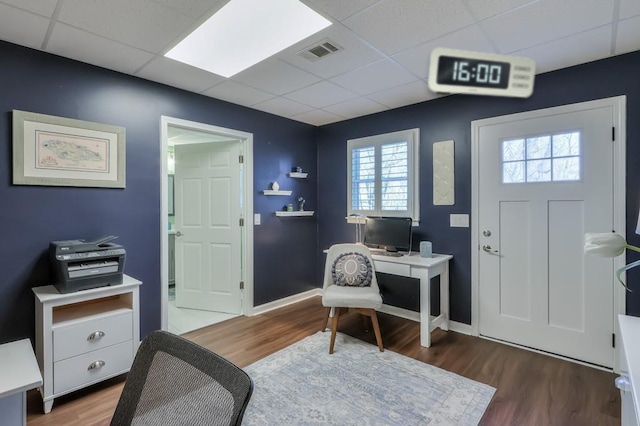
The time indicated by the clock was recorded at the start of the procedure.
16:00
